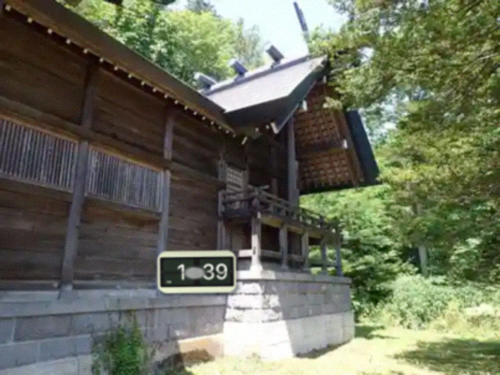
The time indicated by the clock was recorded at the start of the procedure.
1:39
